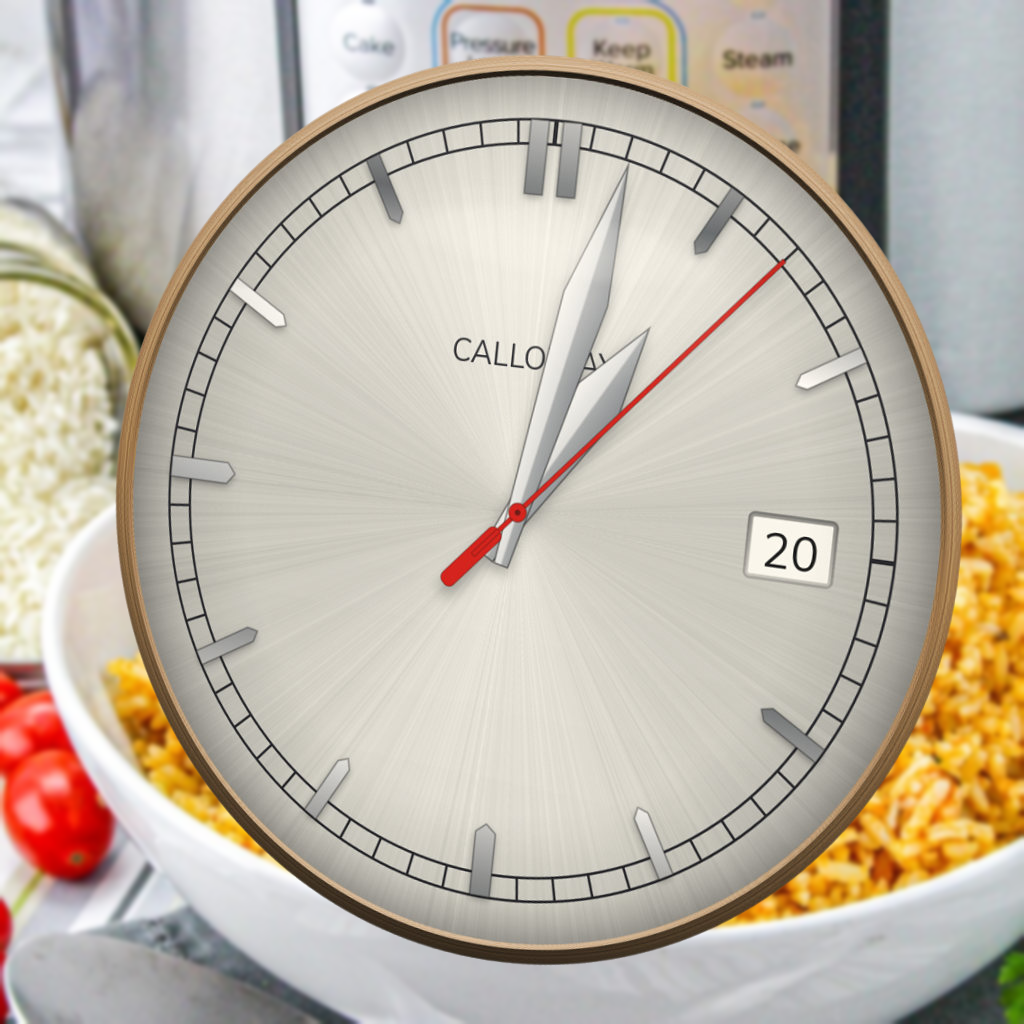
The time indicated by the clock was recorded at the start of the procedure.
1:02:07
